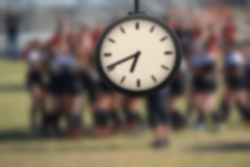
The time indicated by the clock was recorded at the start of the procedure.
6:41
